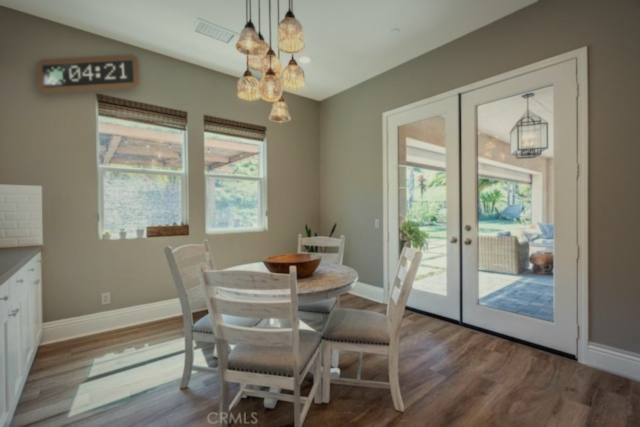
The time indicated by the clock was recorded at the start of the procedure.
4:21
